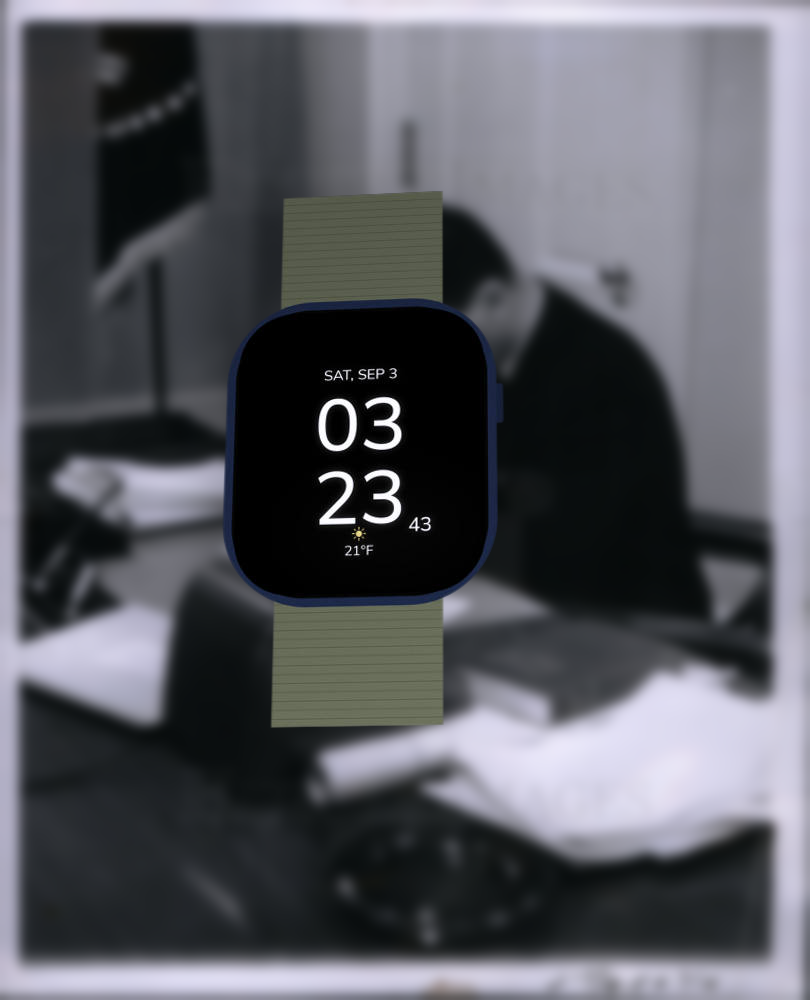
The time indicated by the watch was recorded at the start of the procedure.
3:23:43
